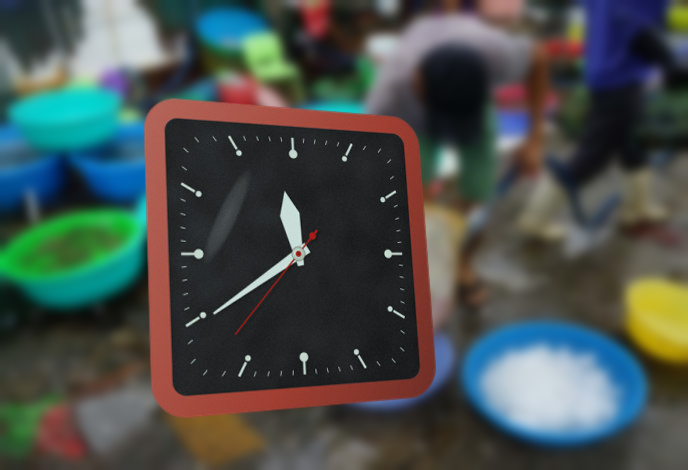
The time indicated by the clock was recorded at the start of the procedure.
11:39:37
